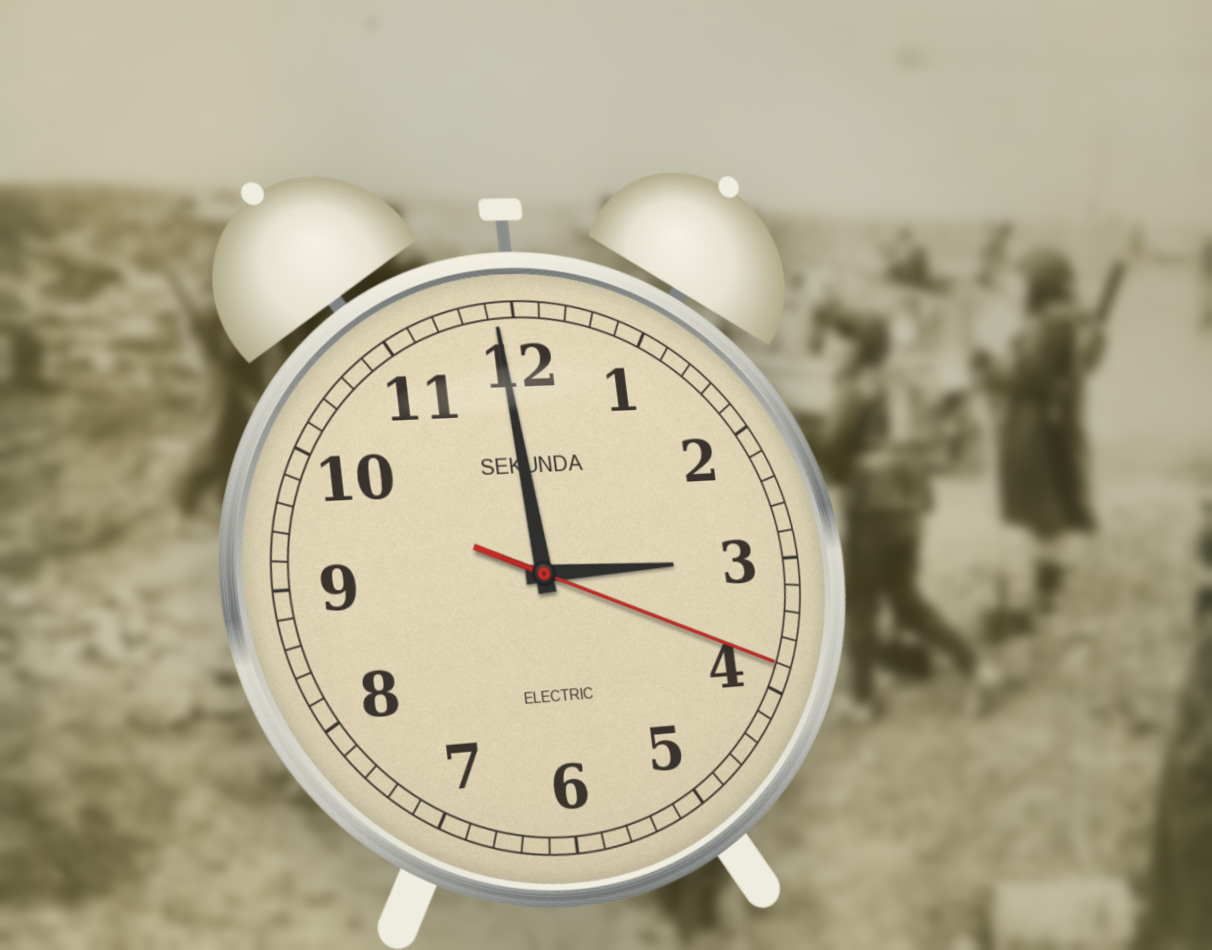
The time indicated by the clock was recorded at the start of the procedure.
2:59:19
